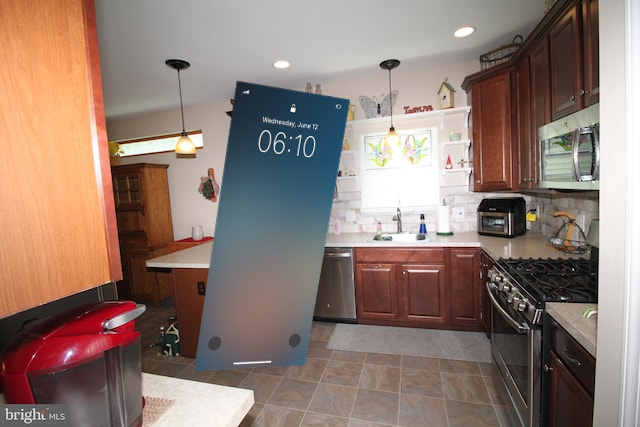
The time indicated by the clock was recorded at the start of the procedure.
6:10
